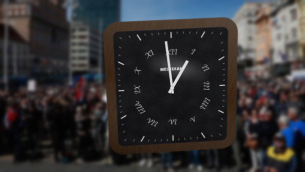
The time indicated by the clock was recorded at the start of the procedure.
12:59
